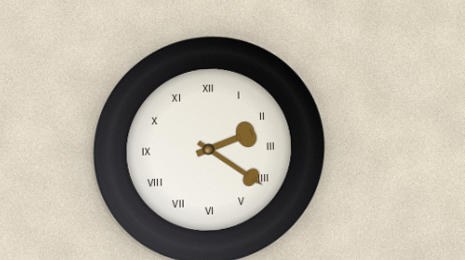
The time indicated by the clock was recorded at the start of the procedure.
2:21
